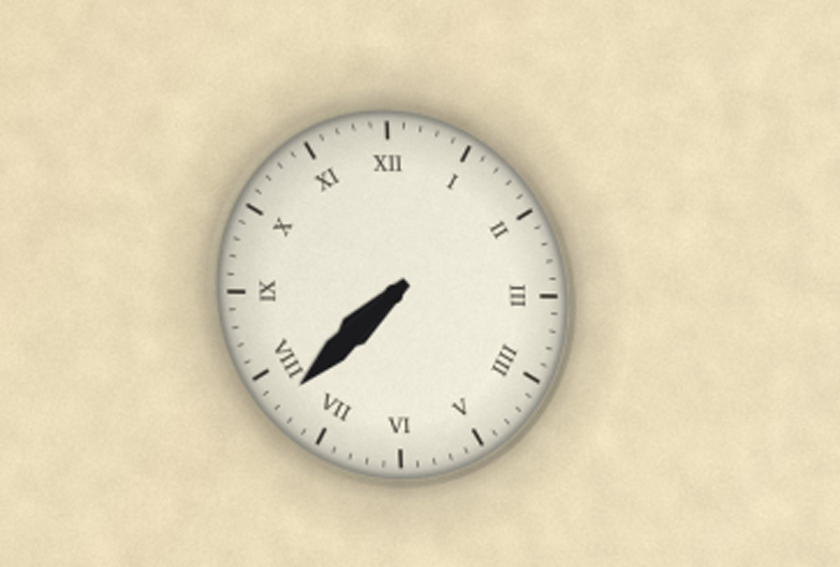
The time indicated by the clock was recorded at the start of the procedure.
7:38
